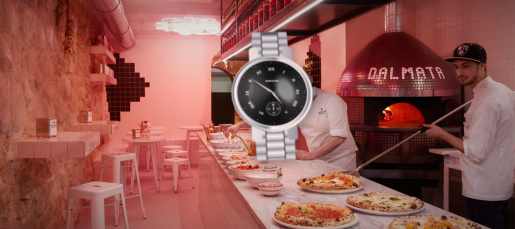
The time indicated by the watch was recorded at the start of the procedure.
4:51
